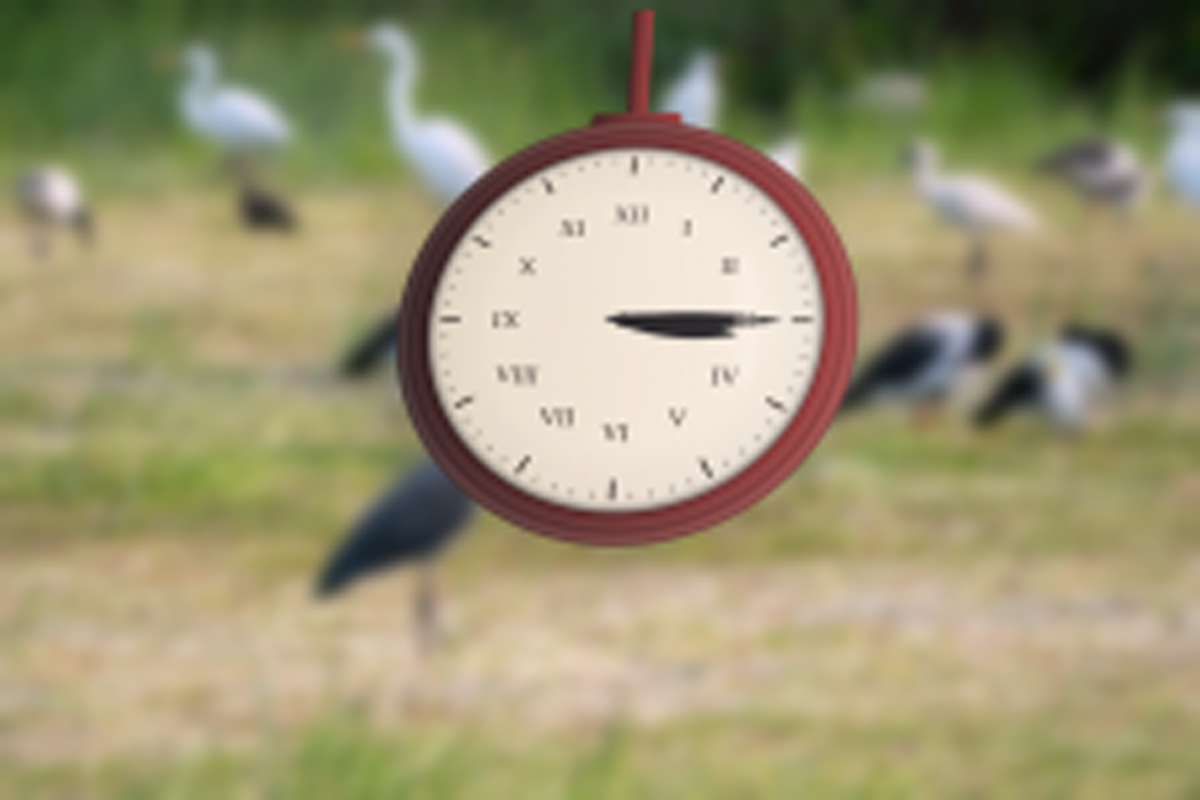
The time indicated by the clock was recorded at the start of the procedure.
3:15
